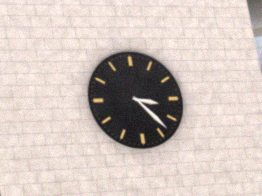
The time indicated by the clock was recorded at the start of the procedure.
3:23
